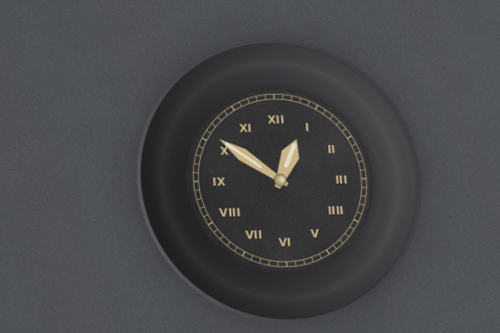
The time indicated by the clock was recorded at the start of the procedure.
12:51
